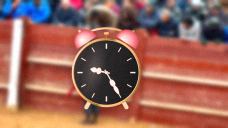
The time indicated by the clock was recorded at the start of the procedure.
9:25
